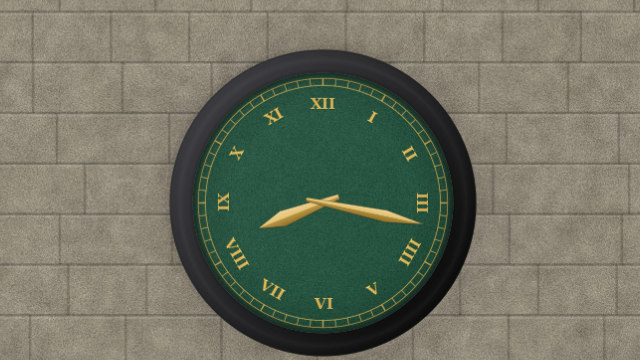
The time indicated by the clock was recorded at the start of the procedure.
8:17
